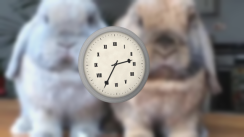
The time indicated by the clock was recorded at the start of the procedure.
2:35
